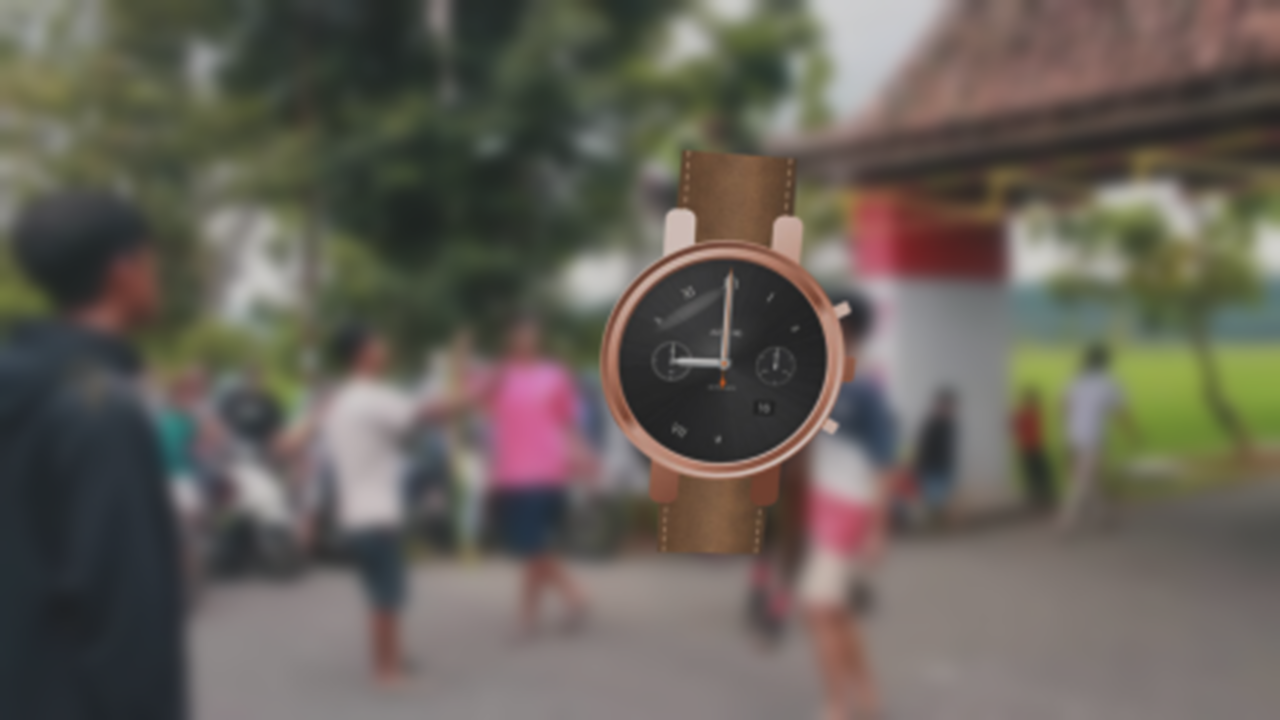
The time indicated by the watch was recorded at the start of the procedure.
9:00
